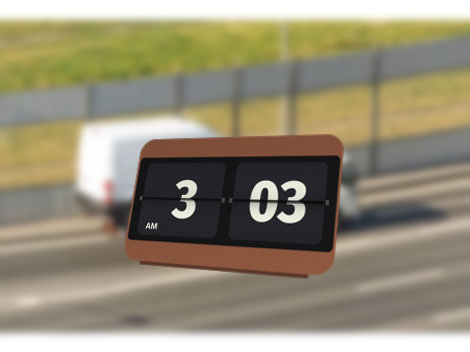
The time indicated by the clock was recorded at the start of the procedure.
3:03
